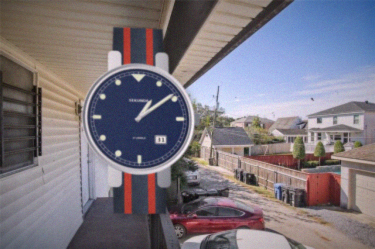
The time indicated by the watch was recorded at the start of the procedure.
1:09
